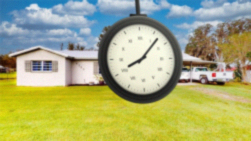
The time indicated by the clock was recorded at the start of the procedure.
8:07
